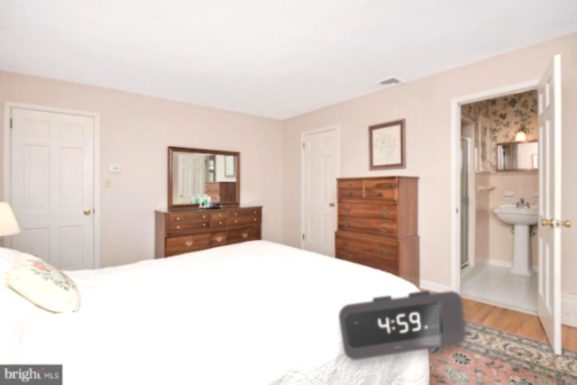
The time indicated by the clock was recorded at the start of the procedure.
4:59
